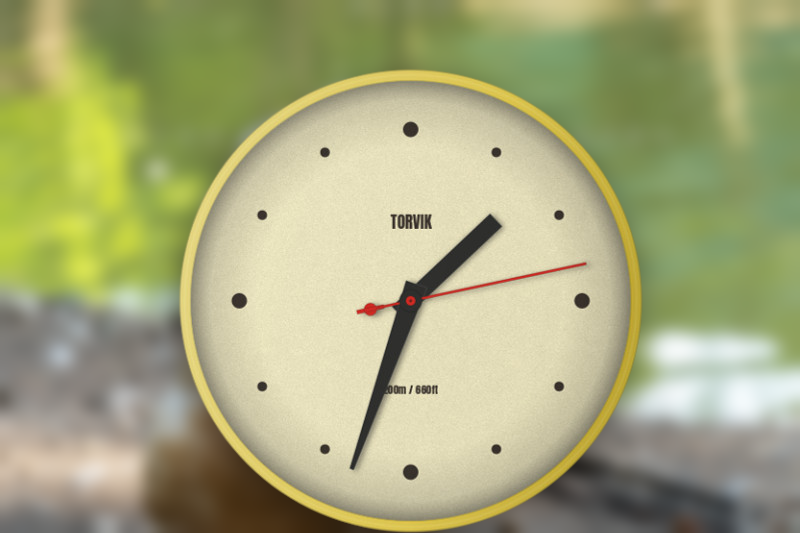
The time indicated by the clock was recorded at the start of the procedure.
1:33:13
